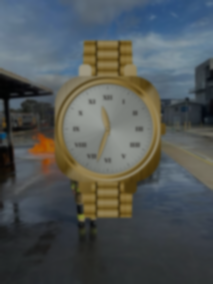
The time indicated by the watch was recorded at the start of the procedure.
11:33
